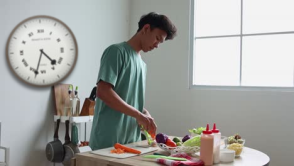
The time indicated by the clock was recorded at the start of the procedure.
4:33
